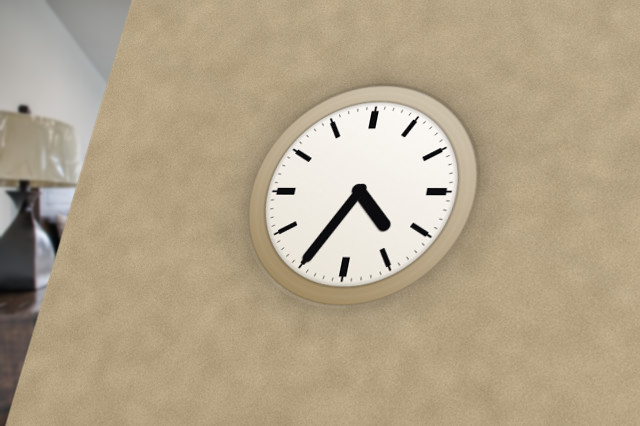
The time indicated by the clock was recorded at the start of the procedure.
4:35
